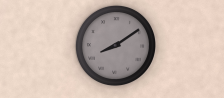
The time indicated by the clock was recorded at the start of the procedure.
8:09
